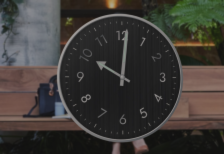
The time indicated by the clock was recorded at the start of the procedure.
10:01
